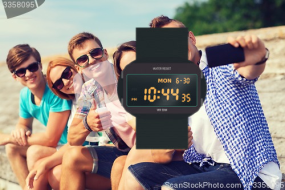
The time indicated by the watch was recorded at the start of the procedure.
10:44:35
